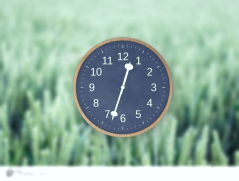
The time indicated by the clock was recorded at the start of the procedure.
12:33
